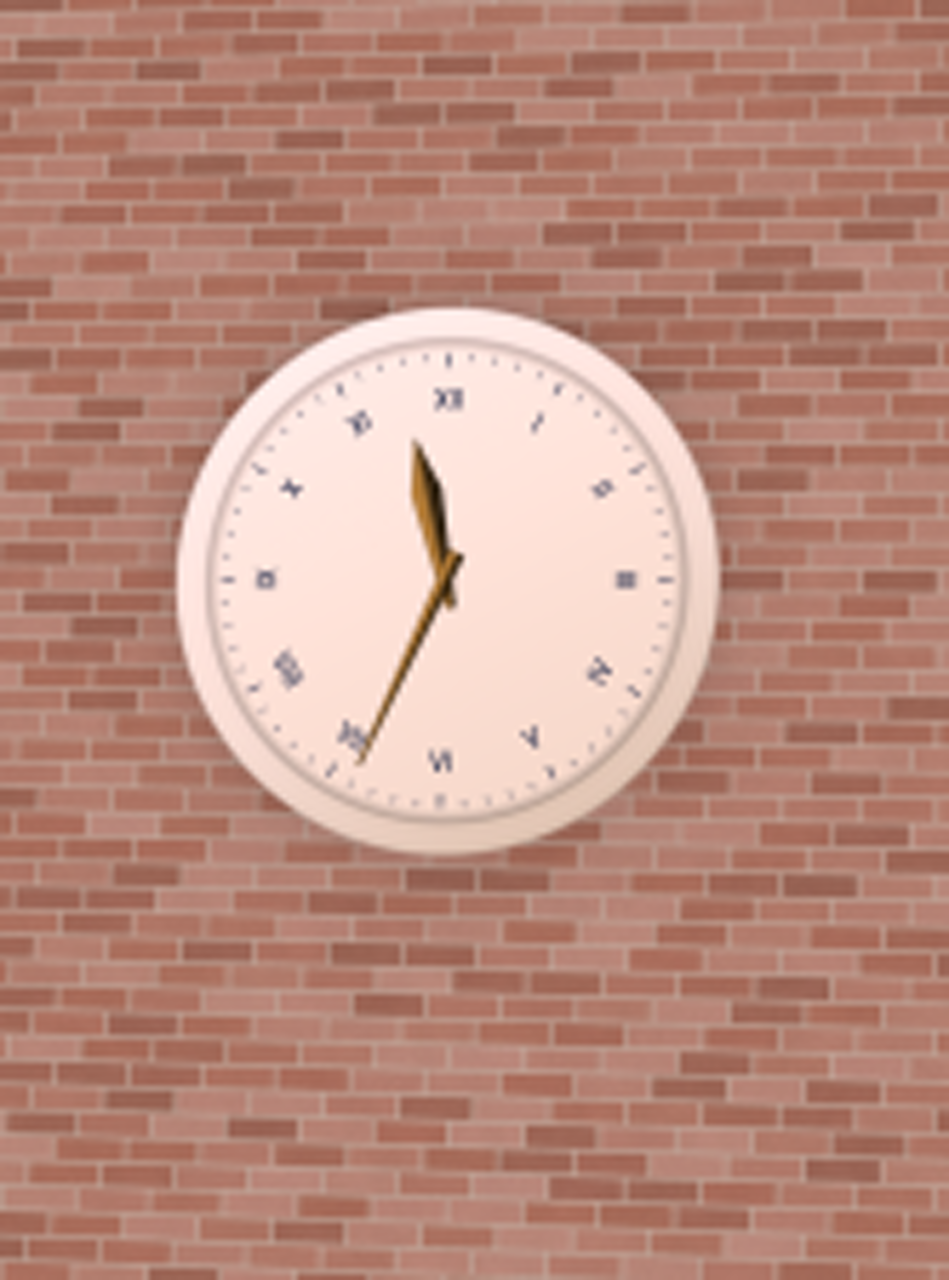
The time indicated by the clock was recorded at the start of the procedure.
11:34
